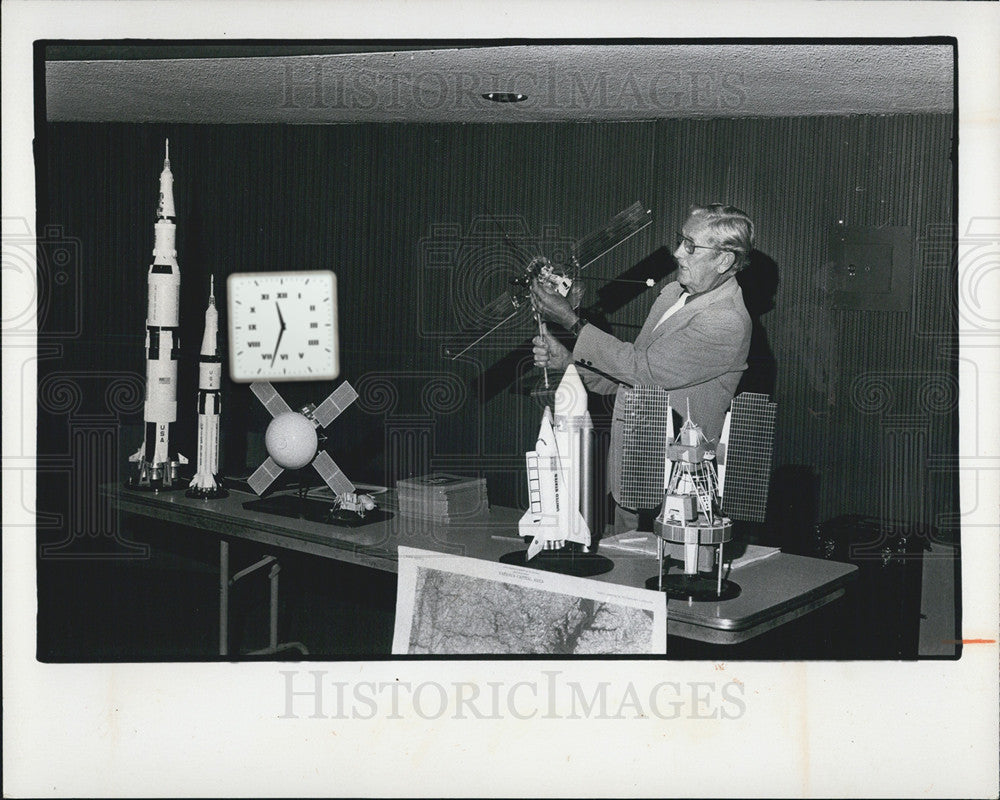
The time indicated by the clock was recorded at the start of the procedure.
11:33
